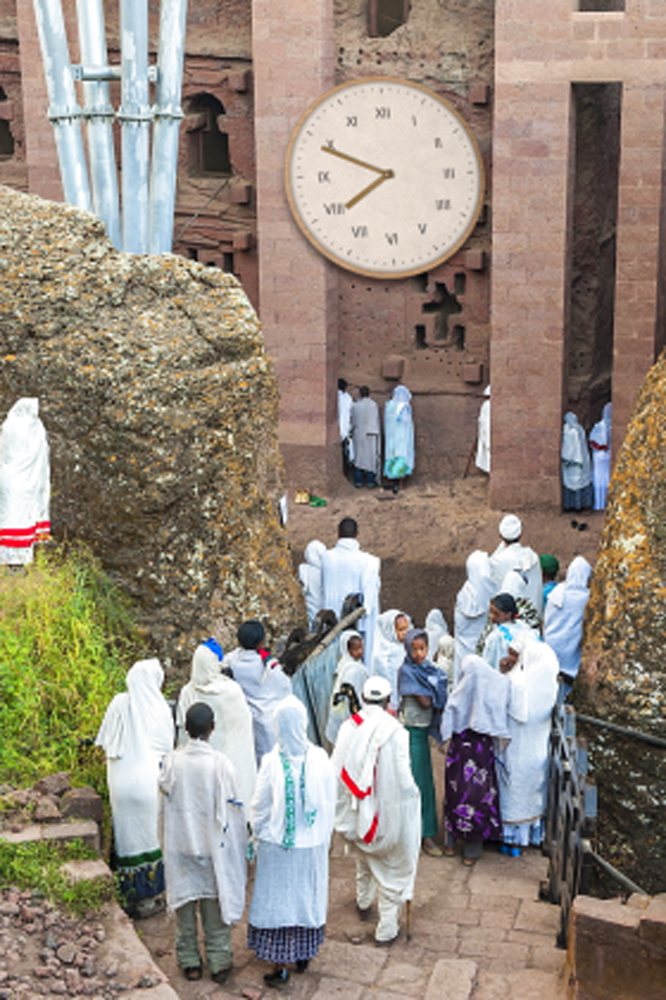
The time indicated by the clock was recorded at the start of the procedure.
7:49
